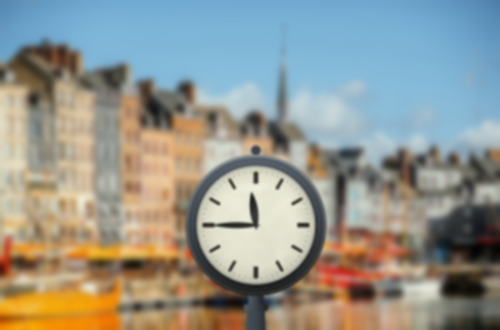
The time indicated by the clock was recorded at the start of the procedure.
11:45
